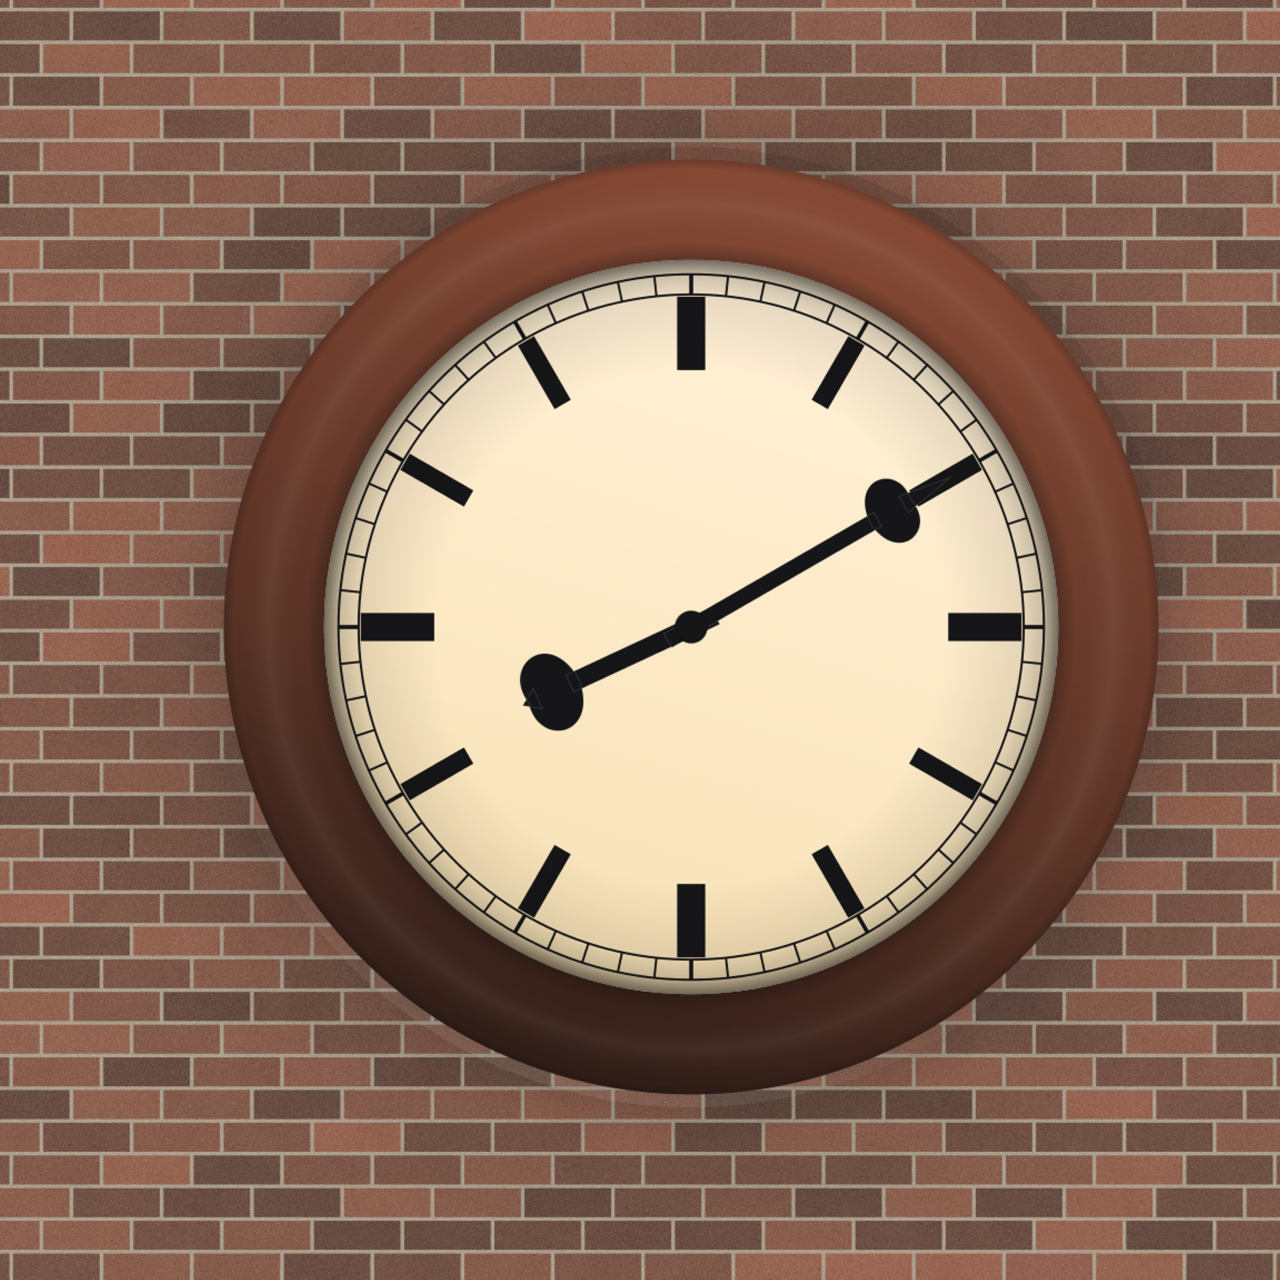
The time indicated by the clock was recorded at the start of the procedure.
8:10
